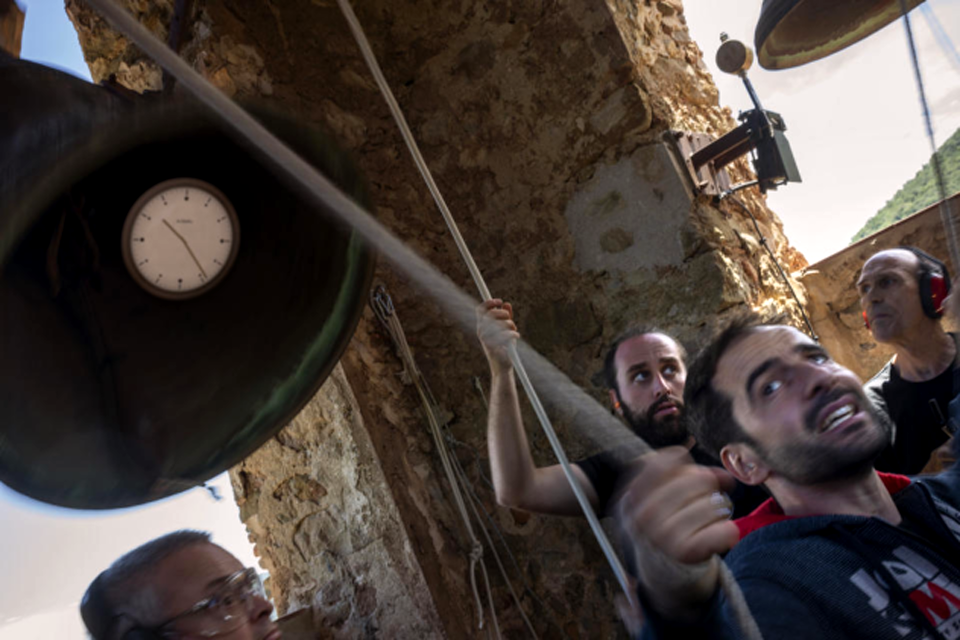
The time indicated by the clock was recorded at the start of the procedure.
10:24
